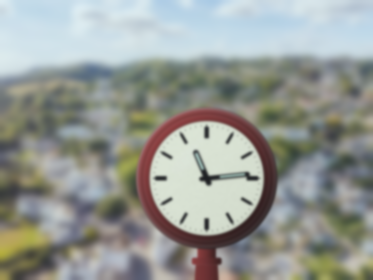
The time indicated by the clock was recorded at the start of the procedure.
11:14
